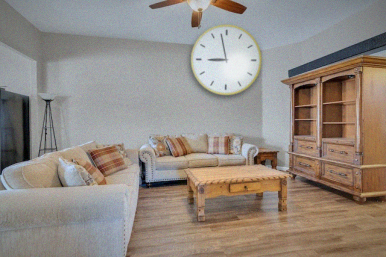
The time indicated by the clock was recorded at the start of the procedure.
8:58
